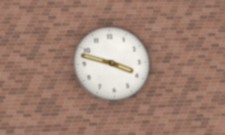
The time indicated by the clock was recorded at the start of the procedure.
3:48
